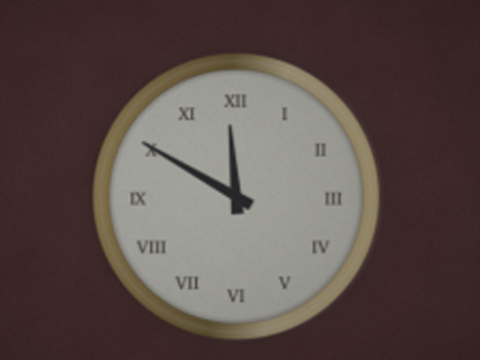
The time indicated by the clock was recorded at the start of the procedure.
11:50
